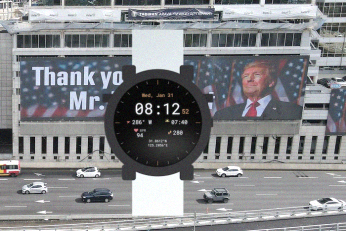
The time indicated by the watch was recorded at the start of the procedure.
8:12
